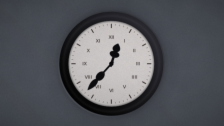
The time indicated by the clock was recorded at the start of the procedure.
12:37
